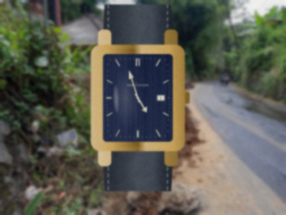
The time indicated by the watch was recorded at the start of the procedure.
4:57
